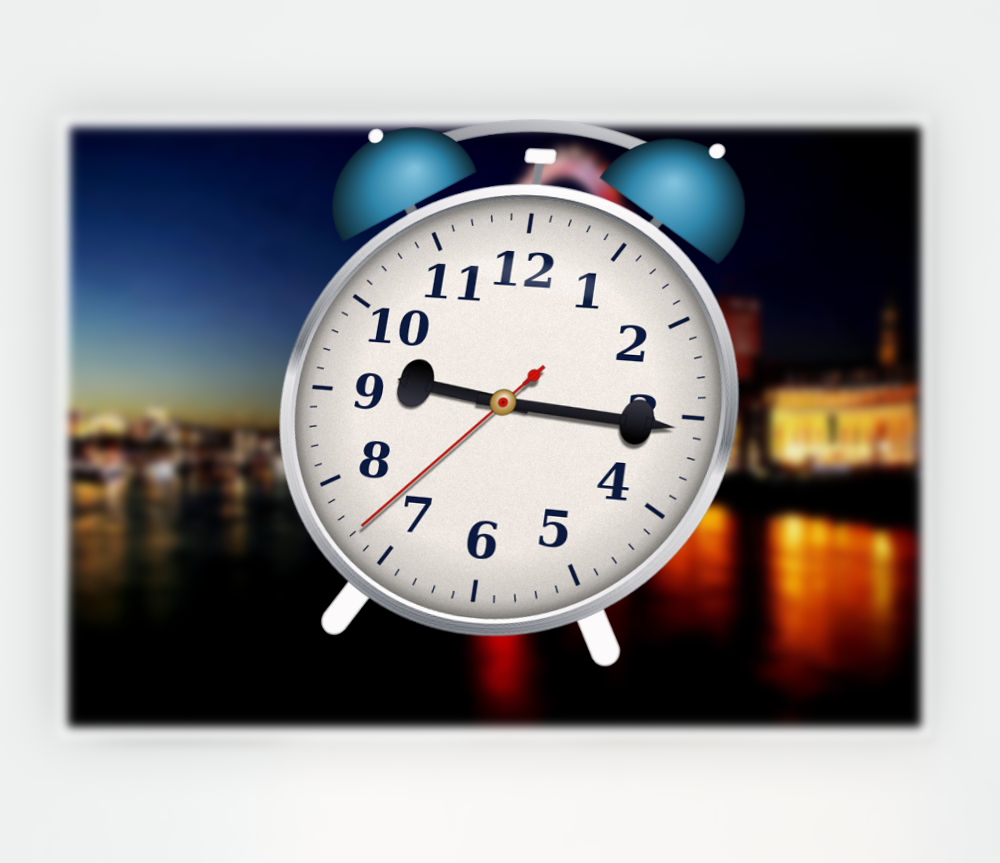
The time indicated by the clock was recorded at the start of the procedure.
9:15:37
